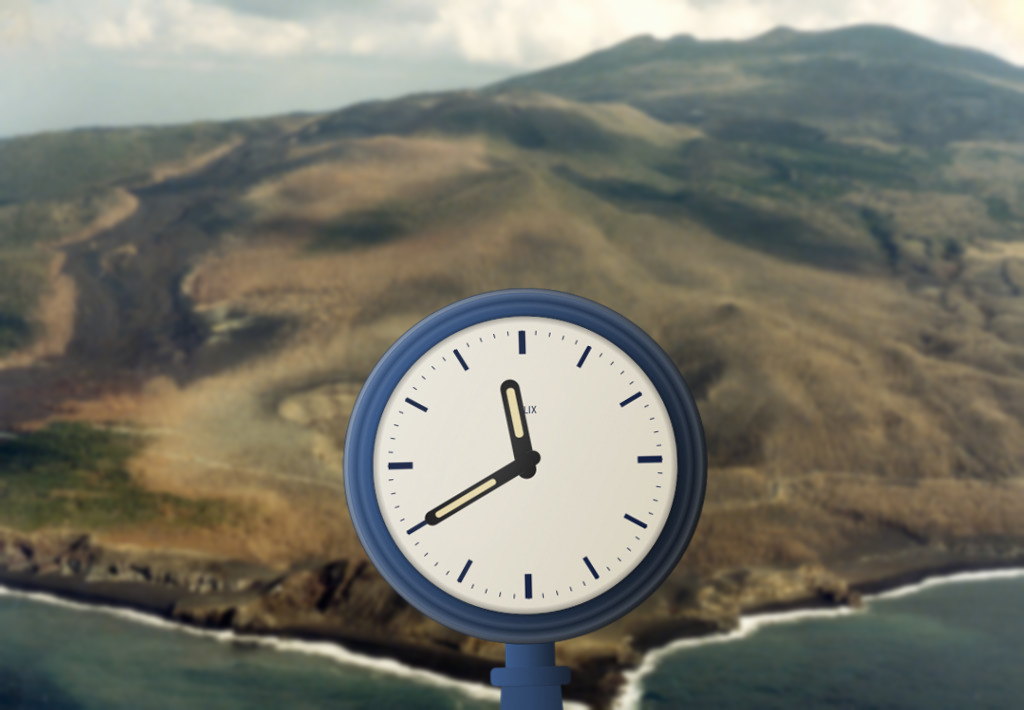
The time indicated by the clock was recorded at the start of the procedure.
11:40
